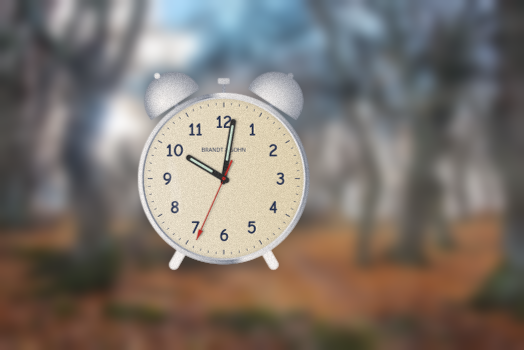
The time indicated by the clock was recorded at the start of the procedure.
10:01:34
